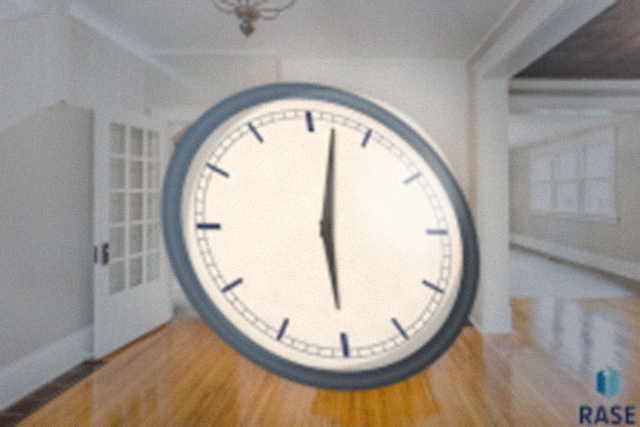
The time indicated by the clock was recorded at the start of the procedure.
6:02
